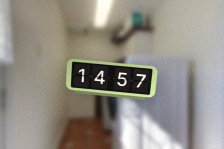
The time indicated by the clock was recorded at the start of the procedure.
14:57
